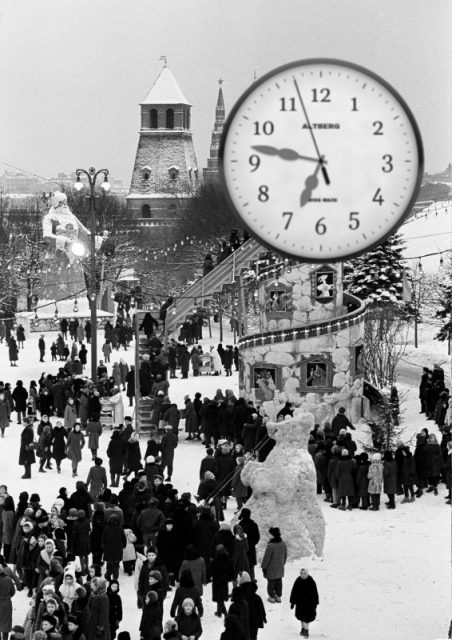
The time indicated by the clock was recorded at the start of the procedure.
6:46:57
